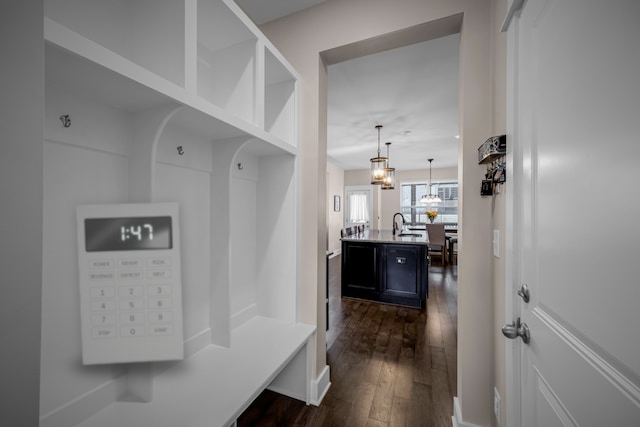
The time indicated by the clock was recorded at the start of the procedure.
1:47
